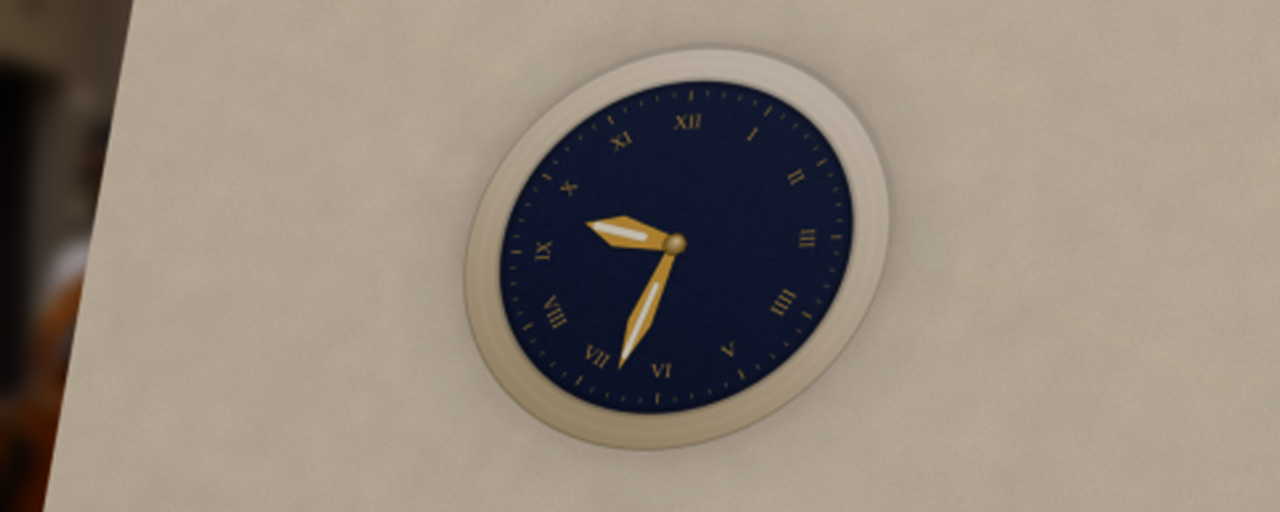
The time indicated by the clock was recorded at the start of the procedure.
9:33
